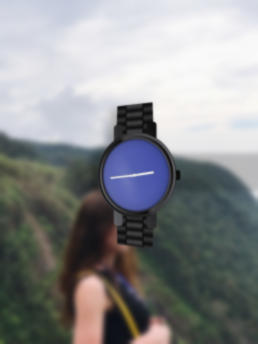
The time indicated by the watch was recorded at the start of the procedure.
2:44
